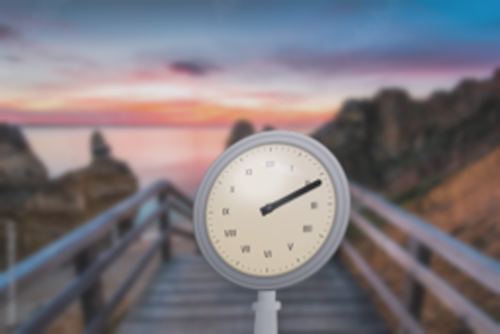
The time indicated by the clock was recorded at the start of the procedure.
2:11
